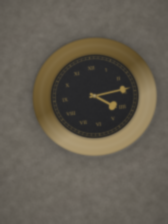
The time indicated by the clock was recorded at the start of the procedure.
4:14
